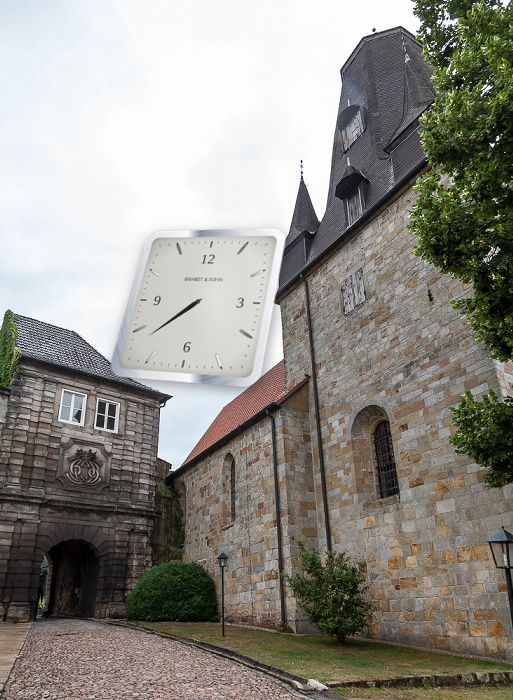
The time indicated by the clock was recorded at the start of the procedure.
7:38
